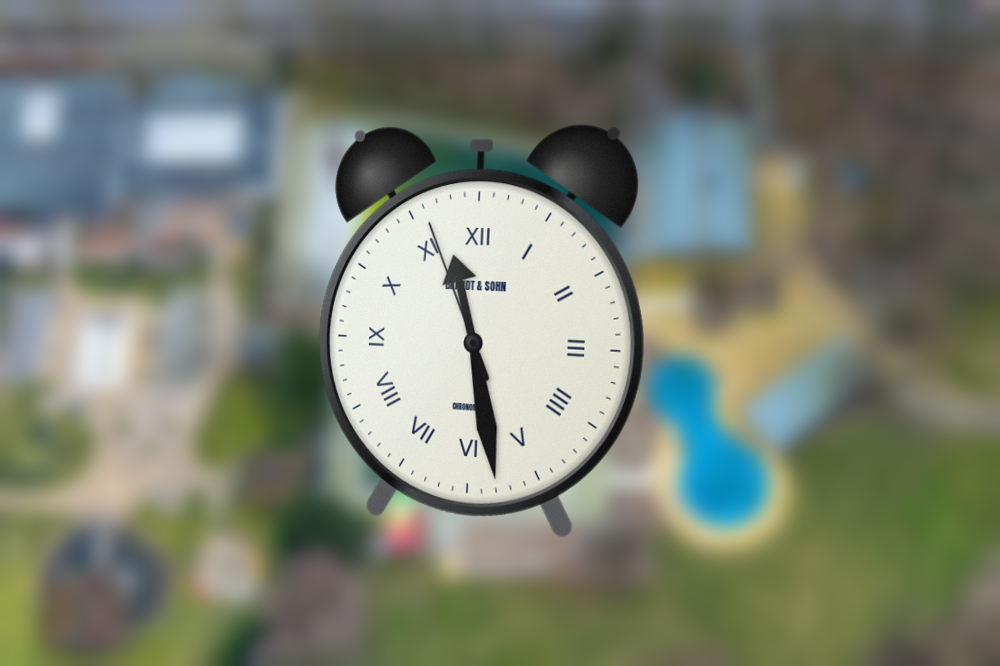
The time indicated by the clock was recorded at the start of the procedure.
11:27:56
